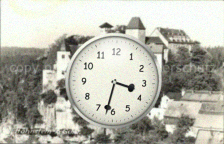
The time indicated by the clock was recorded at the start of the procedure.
3:32
